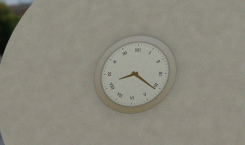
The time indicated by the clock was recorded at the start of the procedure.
8:21
